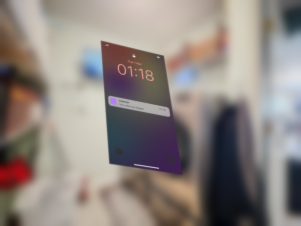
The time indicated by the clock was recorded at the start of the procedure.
1:18
